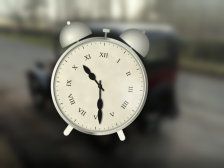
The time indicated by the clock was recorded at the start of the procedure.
10:29
